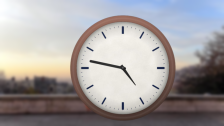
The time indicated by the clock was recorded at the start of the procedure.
4:47
